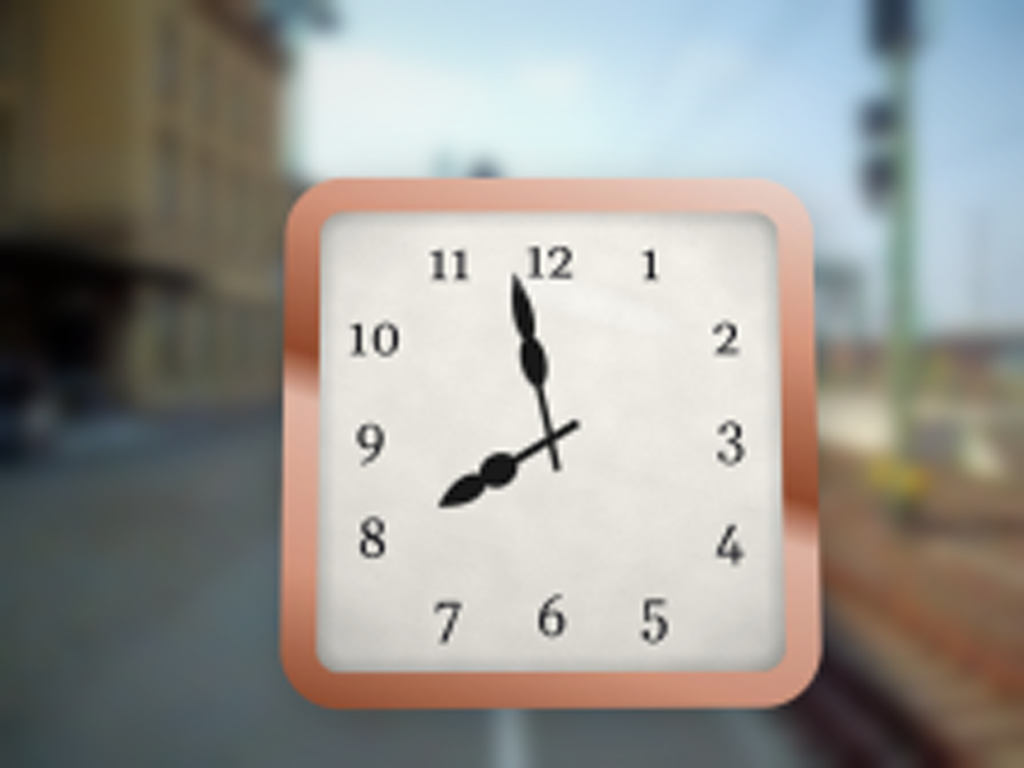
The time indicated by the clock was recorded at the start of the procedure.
7:58
